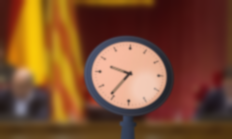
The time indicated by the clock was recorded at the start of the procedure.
9:36
